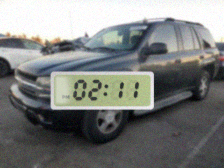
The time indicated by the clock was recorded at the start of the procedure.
2:11
